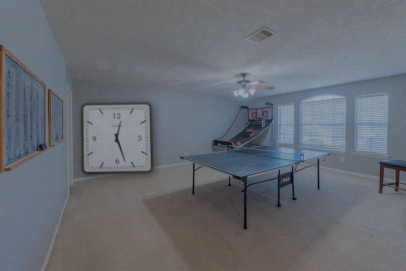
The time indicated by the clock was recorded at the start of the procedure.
12:27
